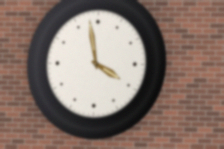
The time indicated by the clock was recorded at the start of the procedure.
3:58
